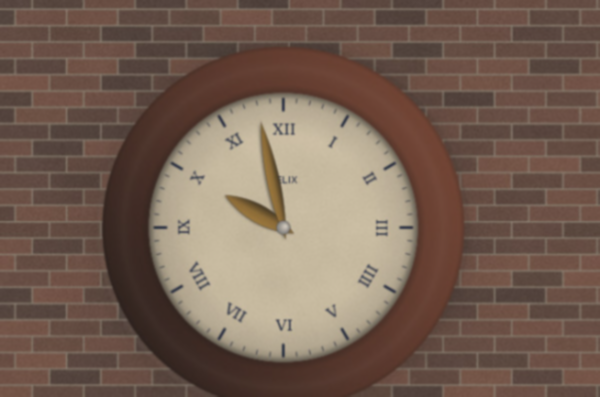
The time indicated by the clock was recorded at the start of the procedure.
9:58
